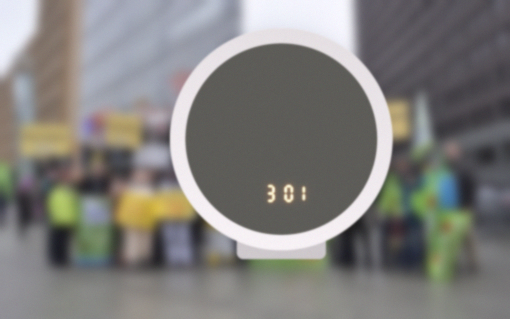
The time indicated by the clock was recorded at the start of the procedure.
3:01
